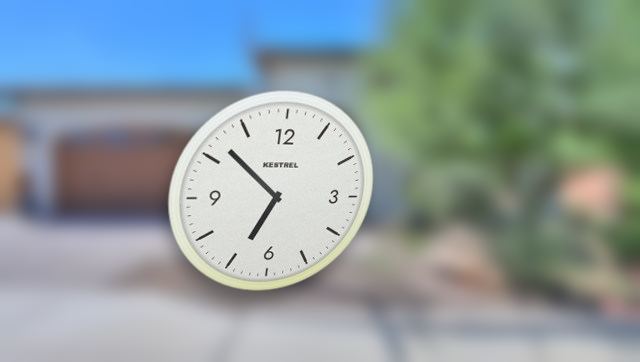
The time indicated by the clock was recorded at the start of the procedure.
6:52
